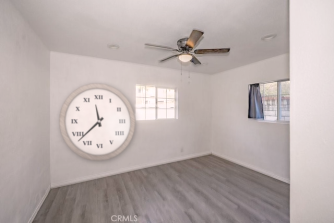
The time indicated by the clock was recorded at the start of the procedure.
11:38
